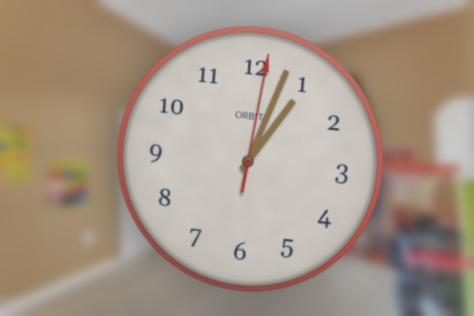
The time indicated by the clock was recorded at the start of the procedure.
1:03:01
